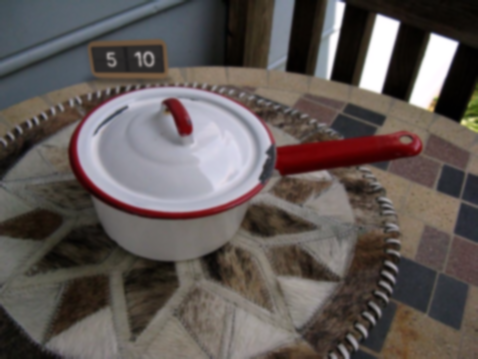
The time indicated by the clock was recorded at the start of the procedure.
5:10
